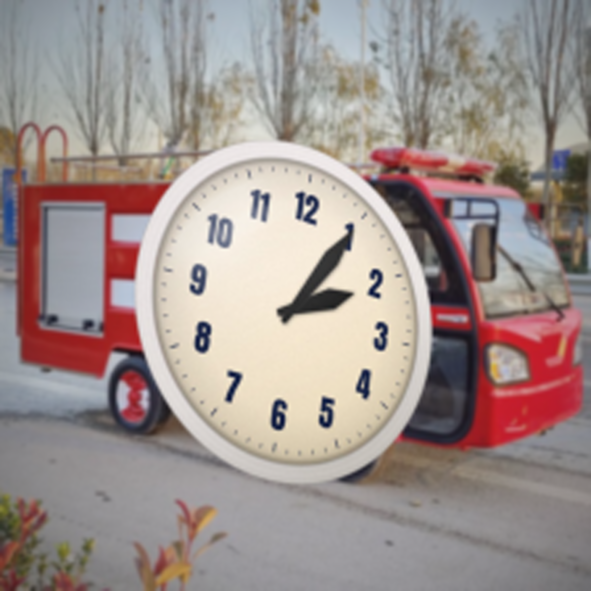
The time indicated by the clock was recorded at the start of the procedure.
2:05
